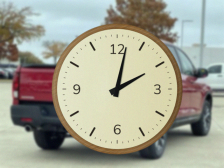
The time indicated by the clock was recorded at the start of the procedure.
2:02
